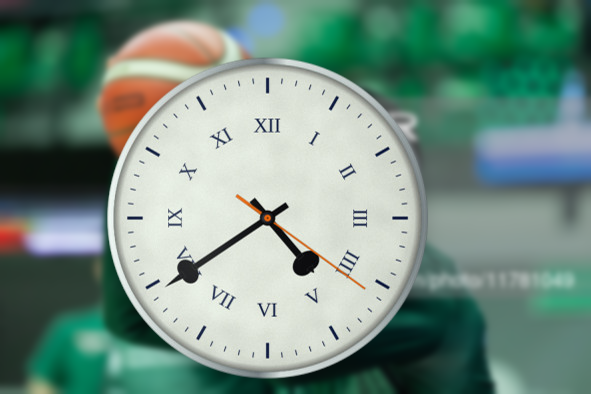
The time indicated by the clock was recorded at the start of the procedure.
4:39:21
